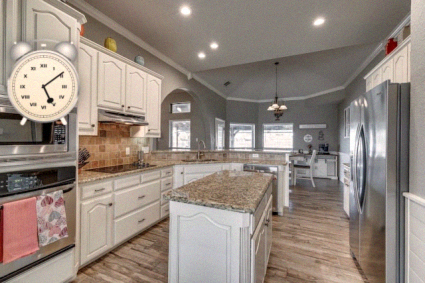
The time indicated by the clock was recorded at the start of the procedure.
5:09
